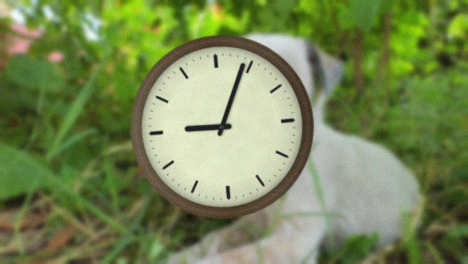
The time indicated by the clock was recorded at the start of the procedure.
9:04
